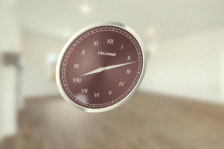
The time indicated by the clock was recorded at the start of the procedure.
8:12
